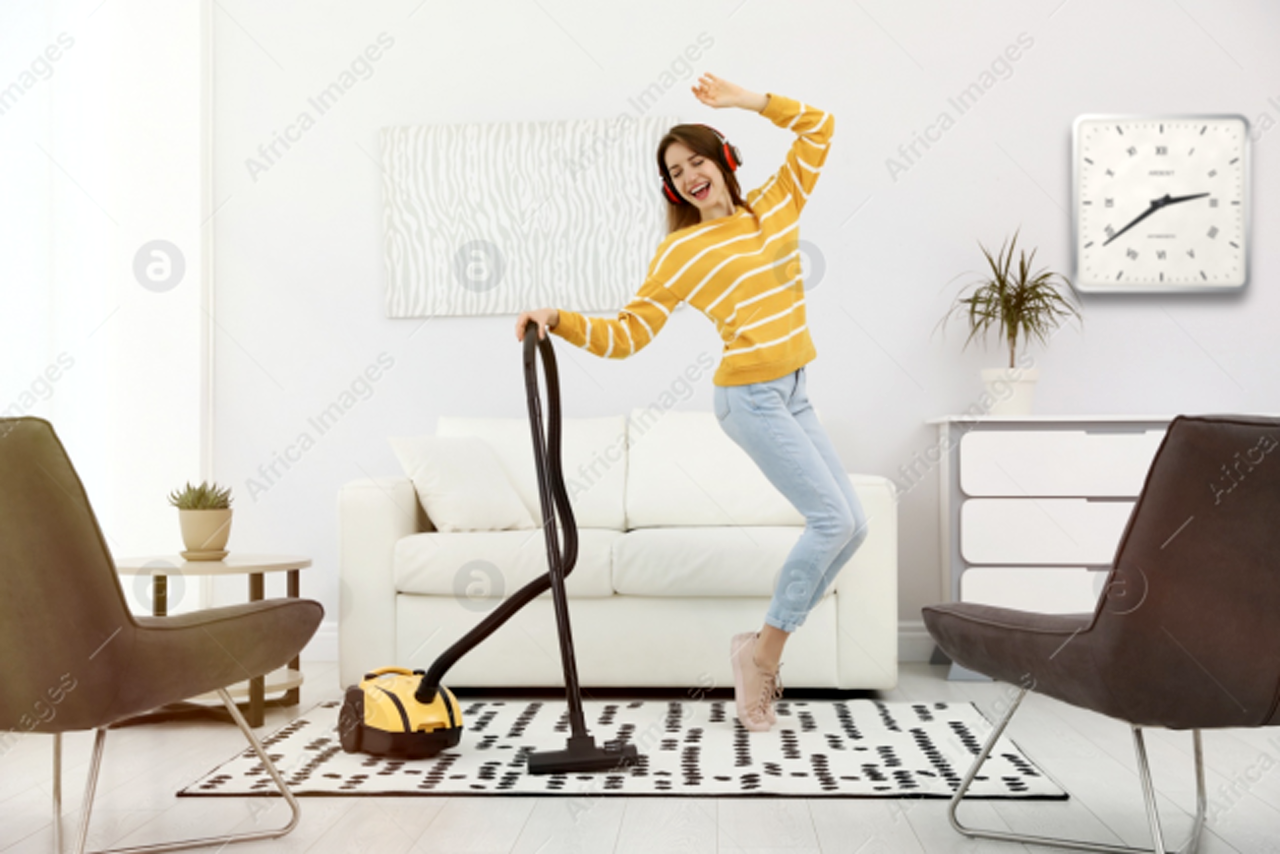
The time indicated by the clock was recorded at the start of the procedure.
2:39
